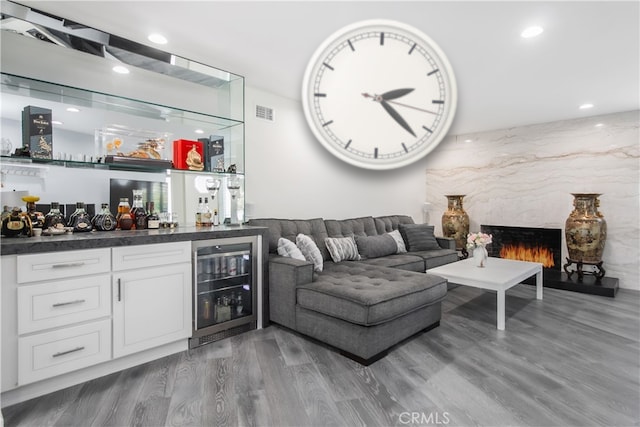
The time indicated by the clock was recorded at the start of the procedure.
2:22:17
